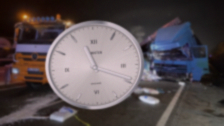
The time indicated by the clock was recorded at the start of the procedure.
11:19
